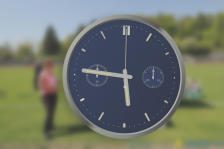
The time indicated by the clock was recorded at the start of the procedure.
5:46
